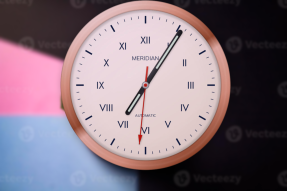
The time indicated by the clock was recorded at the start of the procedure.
7:05:31
